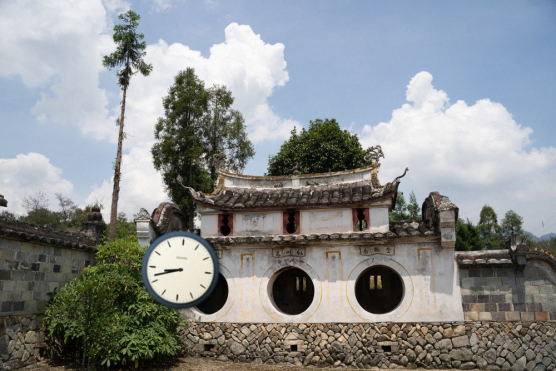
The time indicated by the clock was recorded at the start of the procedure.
8:42
